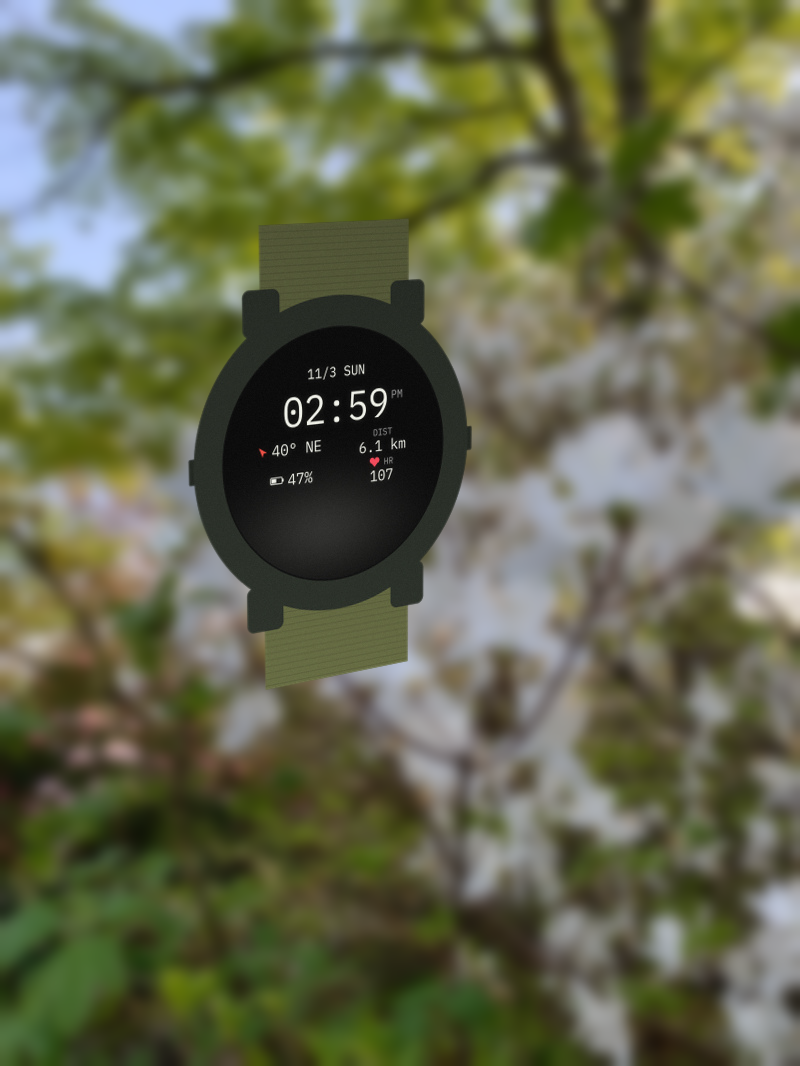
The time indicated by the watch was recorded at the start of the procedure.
2:59
